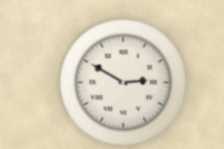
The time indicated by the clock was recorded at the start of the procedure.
2:50
